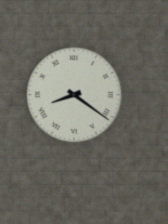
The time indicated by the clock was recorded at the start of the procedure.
8:21
